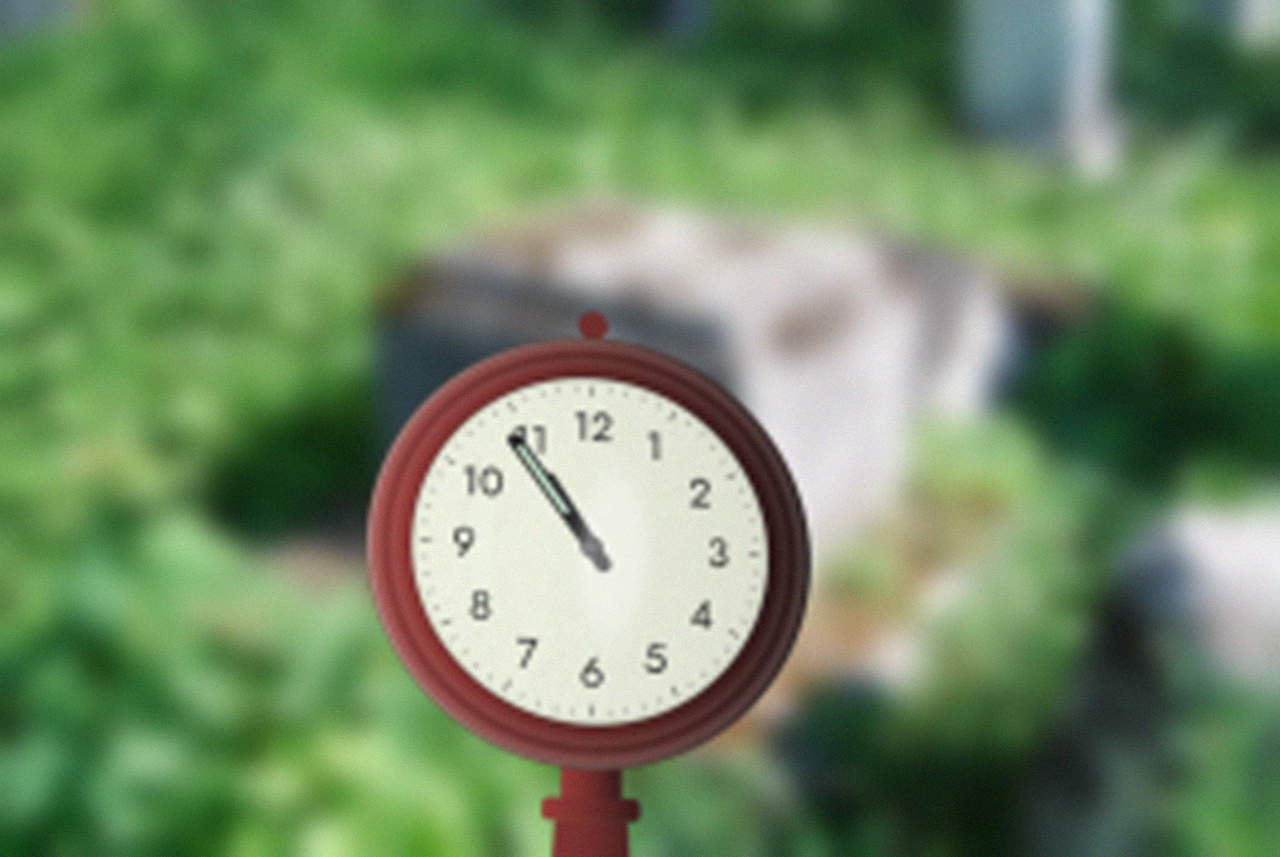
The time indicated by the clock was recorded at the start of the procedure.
10:54
